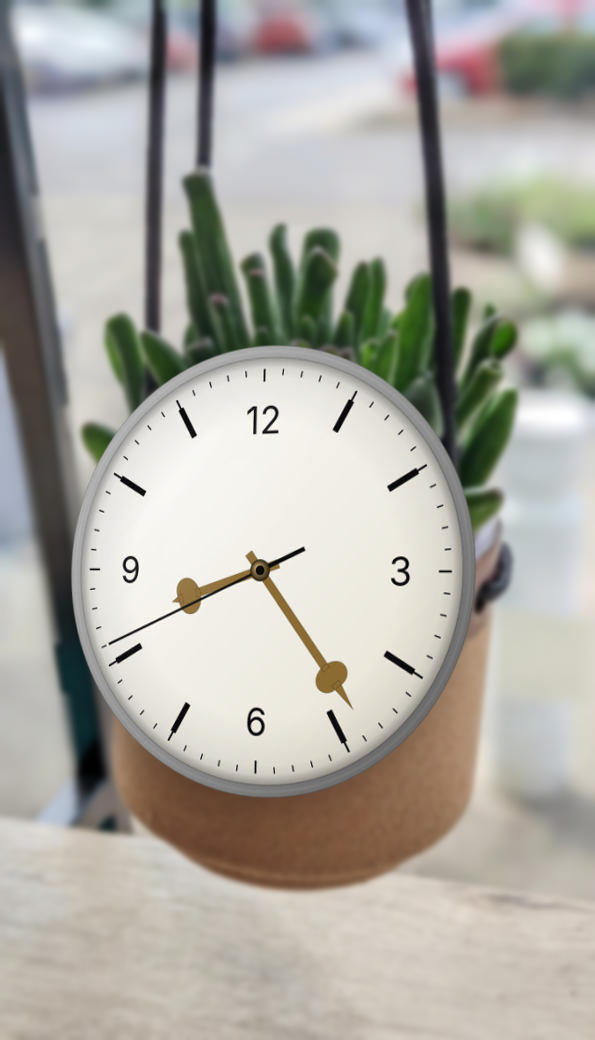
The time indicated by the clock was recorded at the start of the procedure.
8:23:41
